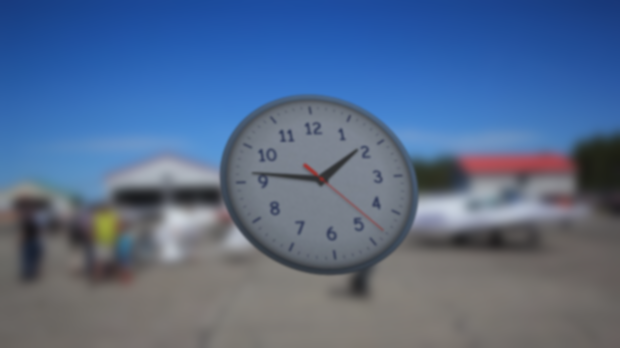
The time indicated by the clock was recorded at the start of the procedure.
1:46:23
